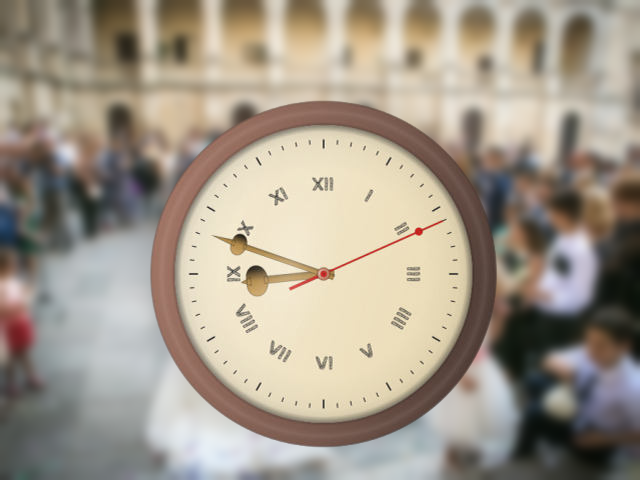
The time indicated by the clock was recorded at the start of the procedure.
8:48:11
